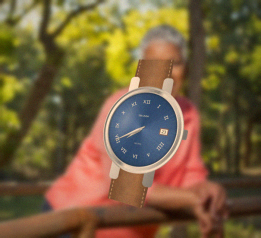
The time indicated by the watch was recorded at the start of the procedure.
7:40
